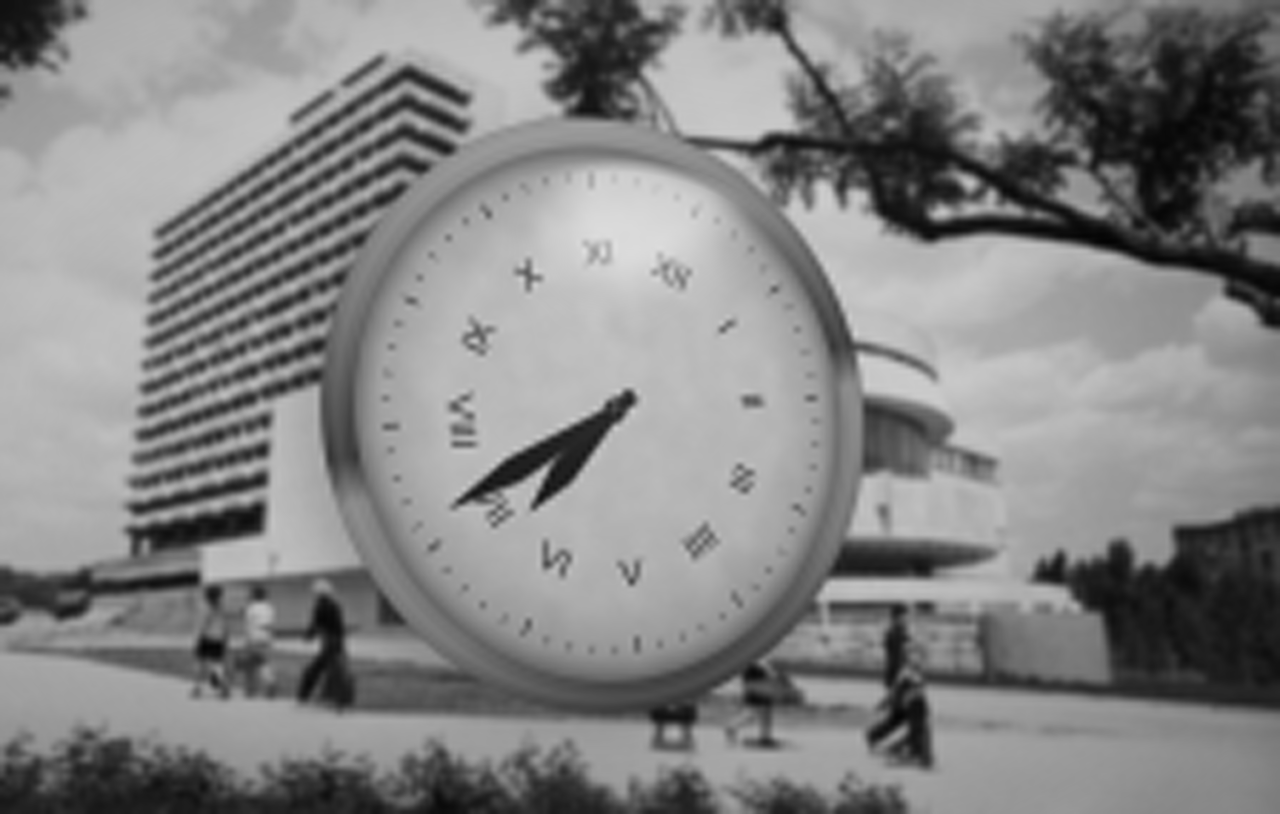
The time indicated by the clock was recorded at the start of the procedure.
6:36
